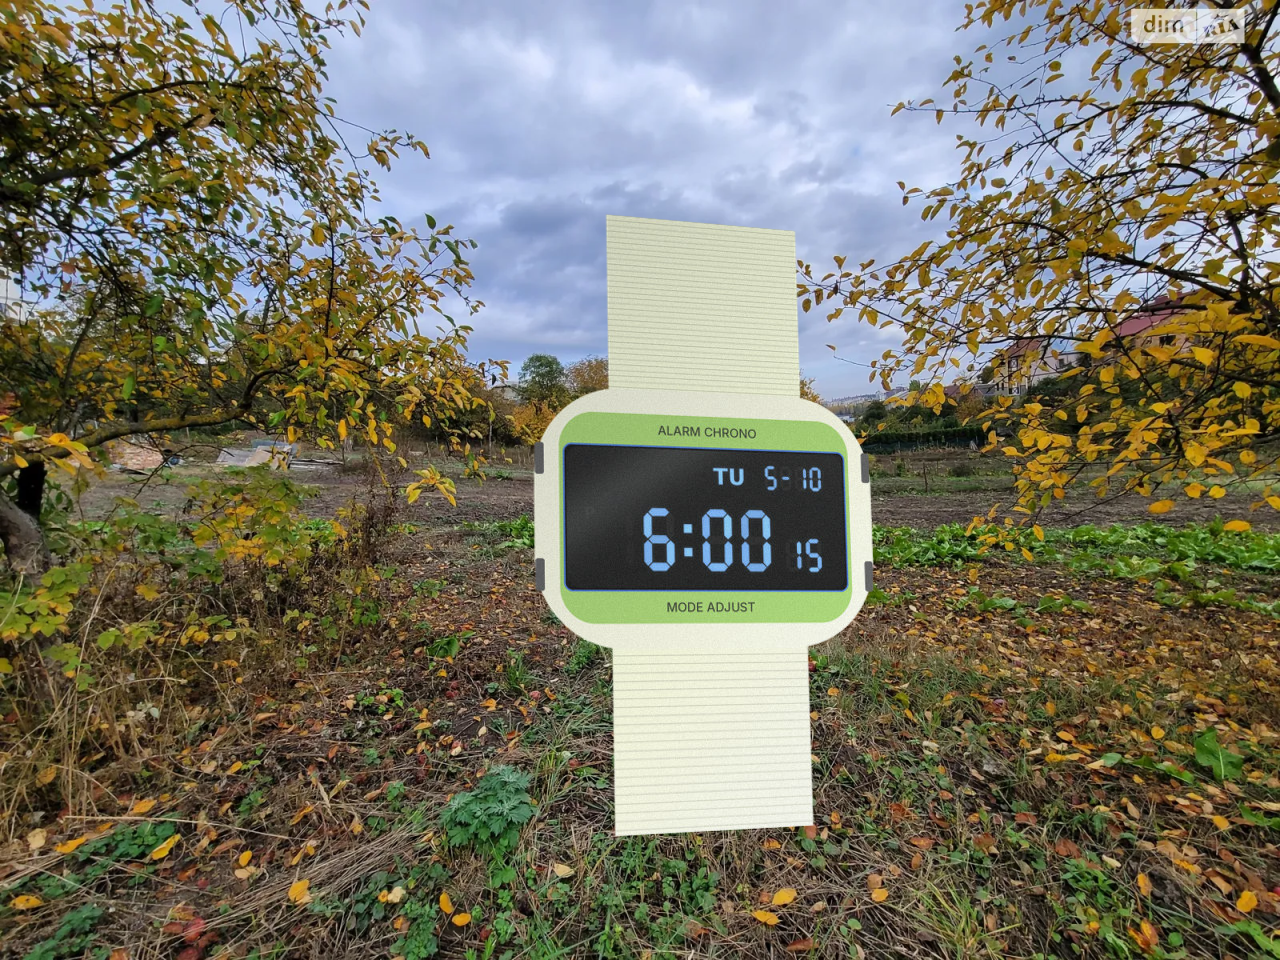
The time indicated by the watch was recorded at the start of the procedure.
6:00:15
